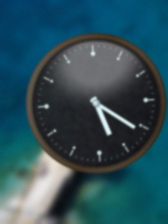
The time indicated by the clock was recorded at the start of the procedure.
5:21
